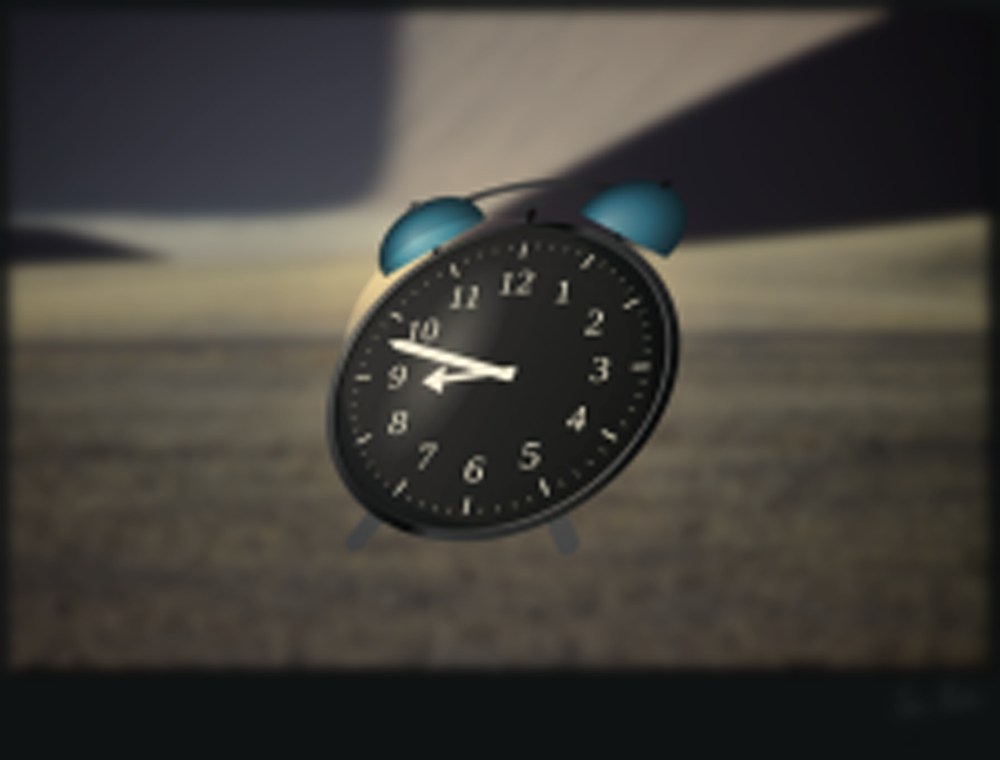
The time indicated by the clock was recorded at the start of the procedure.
8:48
